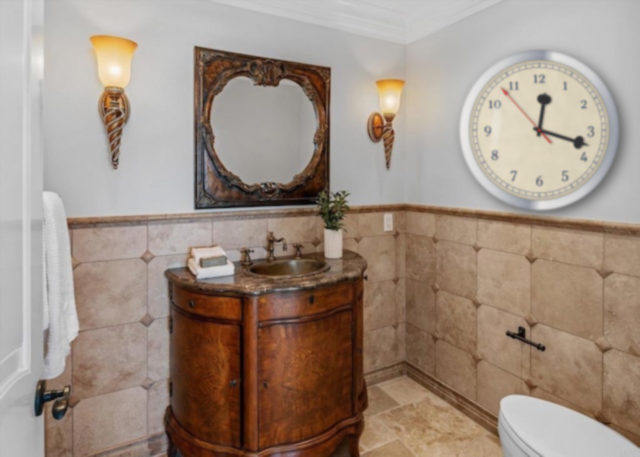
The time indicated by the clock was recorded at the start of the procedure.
12:17:53
